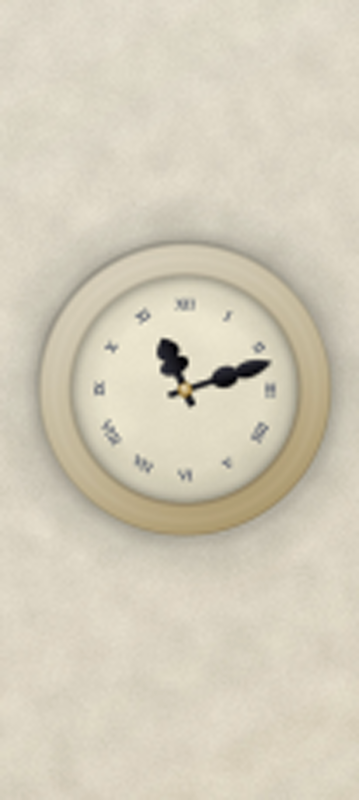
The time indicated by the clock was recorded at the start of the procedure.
11:12
